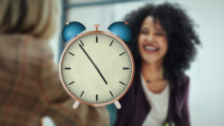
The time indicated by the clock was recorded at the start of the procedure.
4:54
